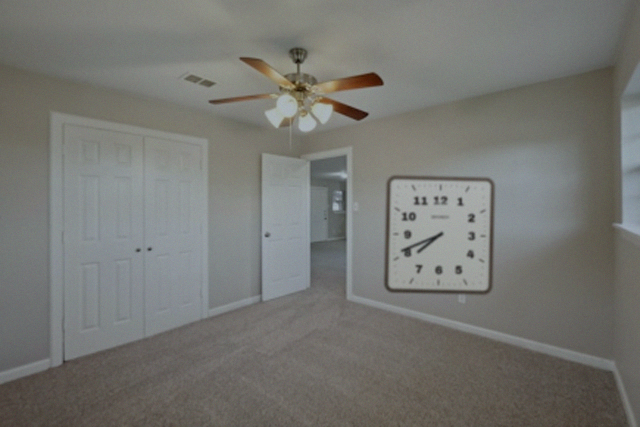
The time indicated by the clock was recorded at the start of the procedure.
7:41
